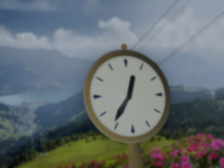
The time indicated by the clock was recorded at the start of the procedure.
12:36
